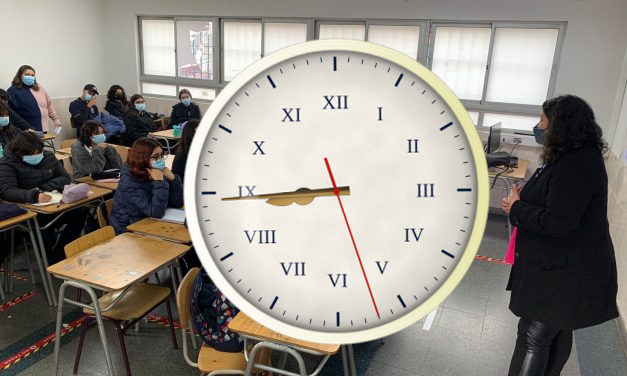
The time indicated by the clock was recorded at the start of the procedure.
8:44:27
